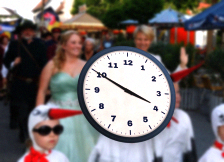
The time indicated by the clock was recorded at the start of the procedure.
3:50
